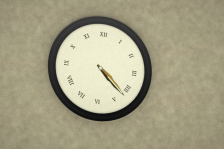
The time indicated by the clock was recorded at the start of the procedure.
4:22
